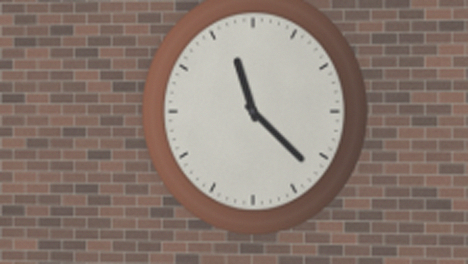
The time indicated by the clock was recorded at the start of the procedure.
11:22
